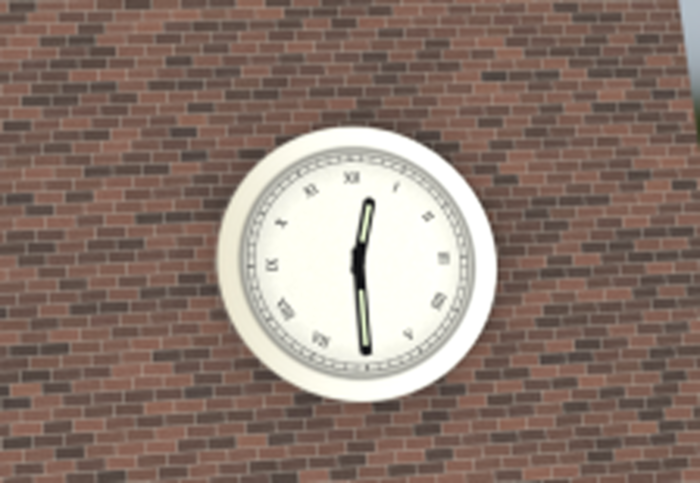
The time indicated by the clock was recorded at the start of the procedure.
12:30
